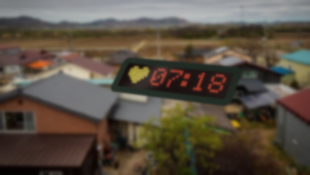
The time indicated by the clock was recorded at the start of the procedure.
7:18
